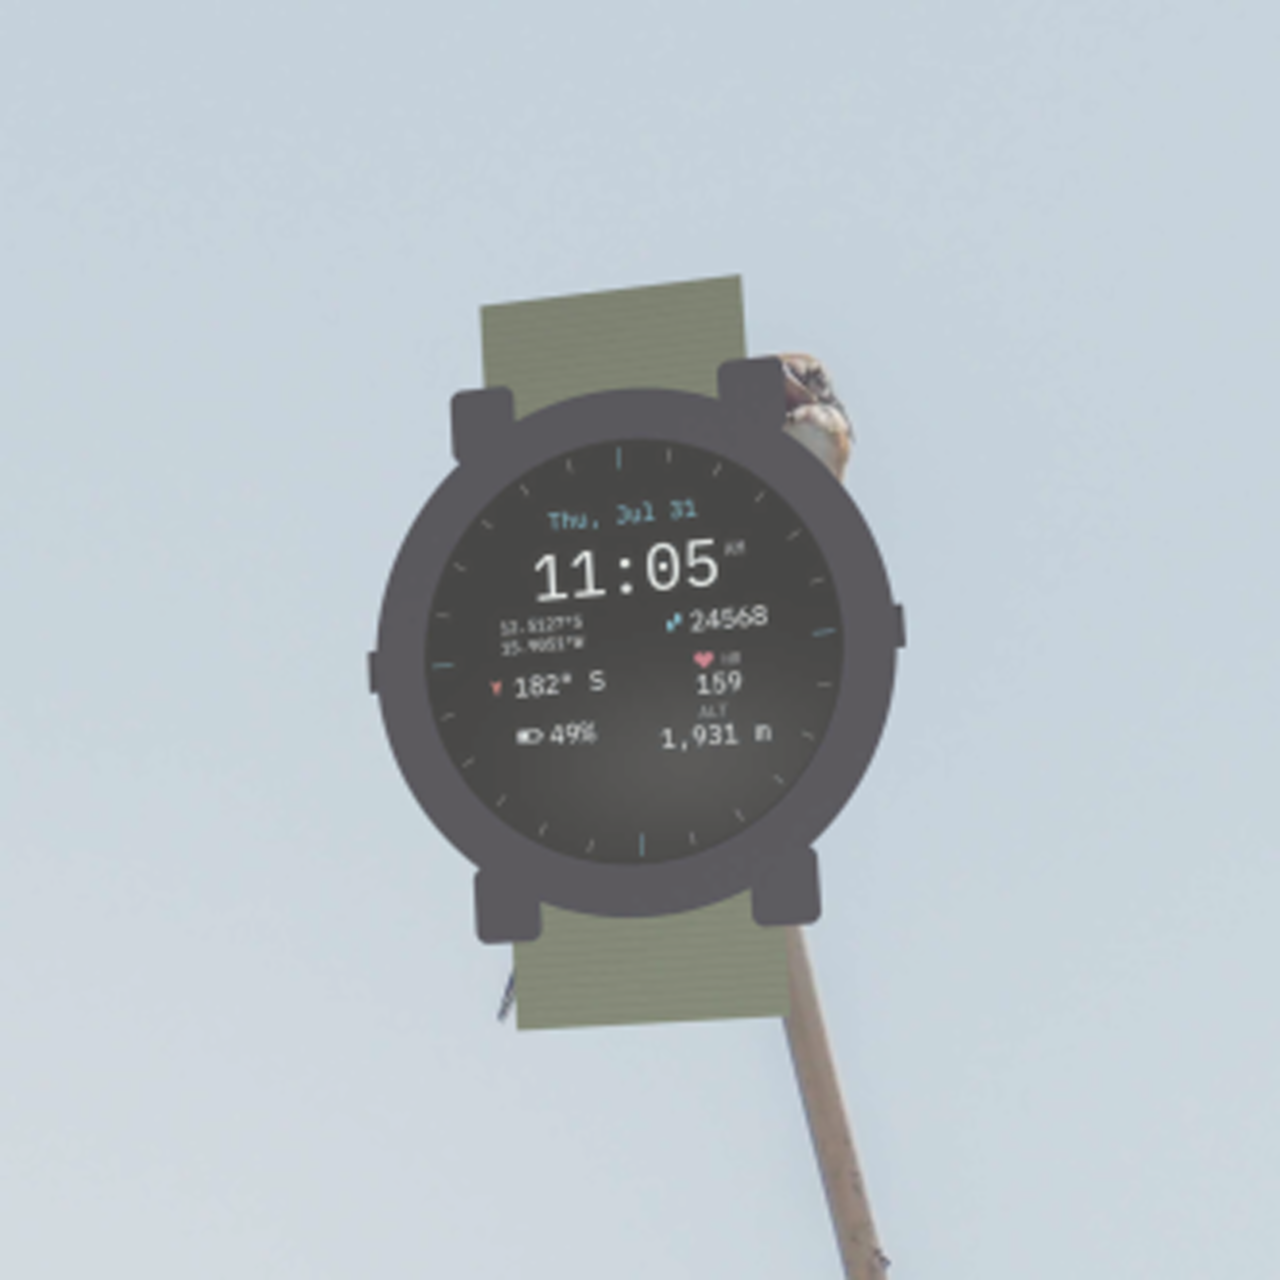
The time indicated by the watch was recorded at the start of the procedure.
11:05
